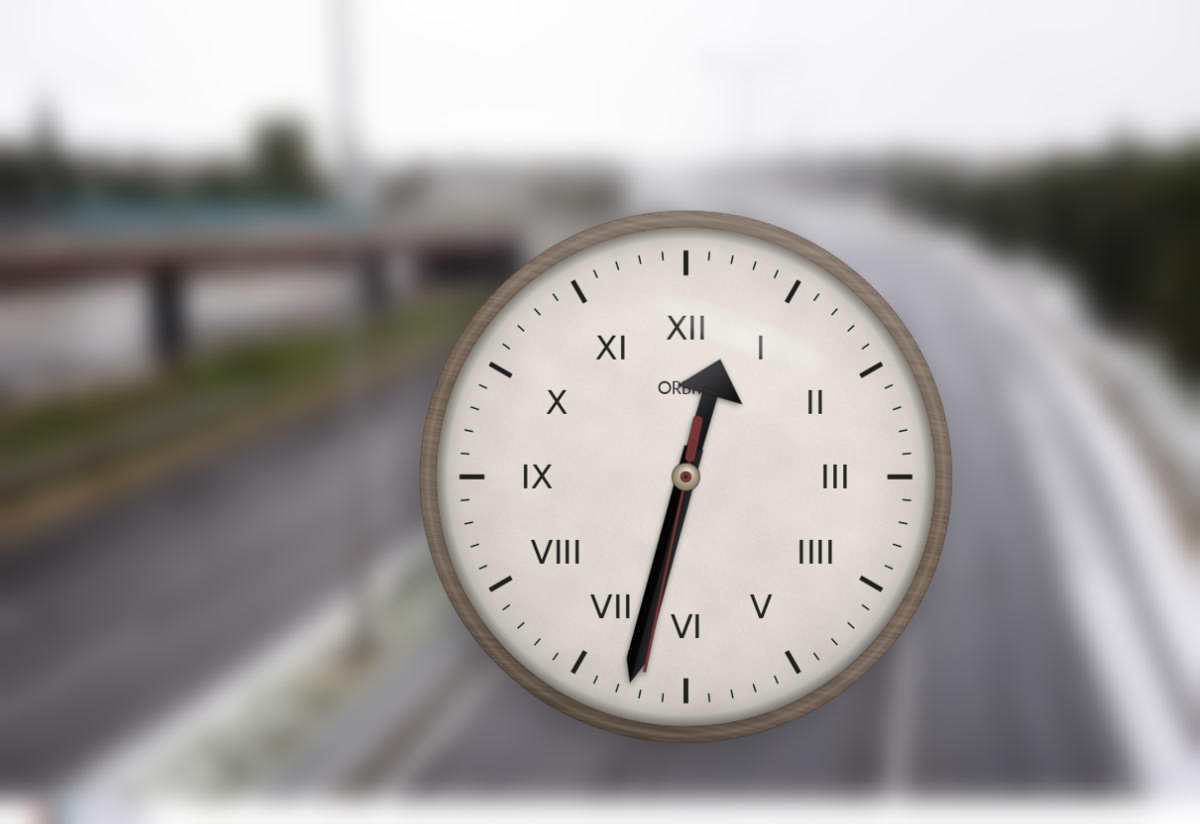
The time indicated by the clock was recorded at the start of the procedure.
12:32:32
